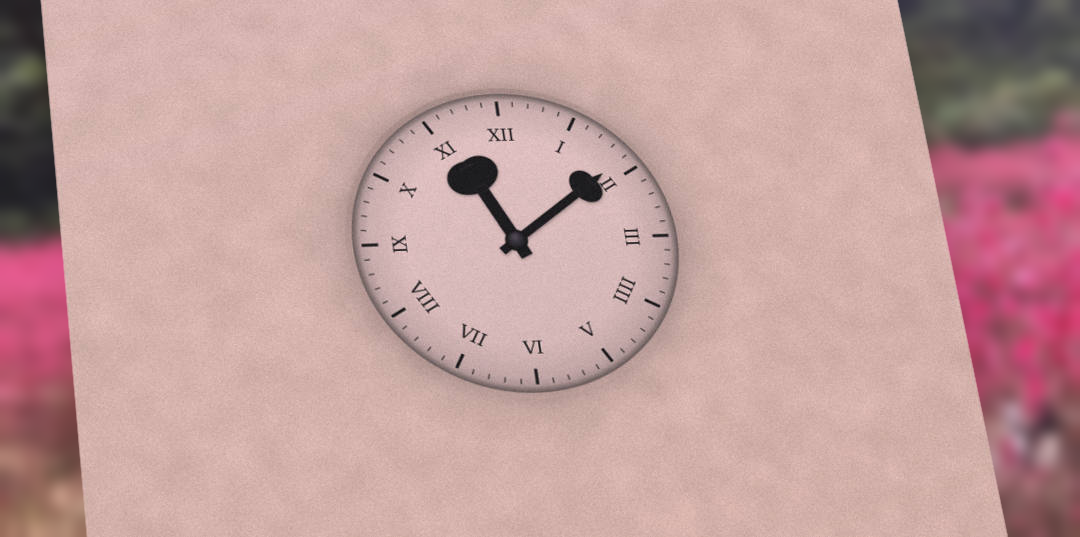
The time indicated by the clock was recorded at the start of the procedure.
11:09
